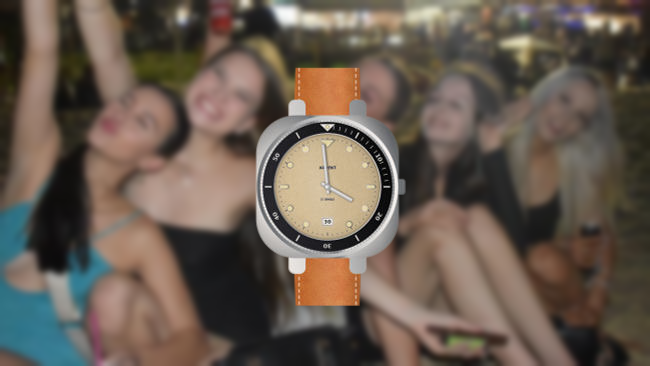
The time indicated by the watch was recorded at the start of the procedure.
3:59
